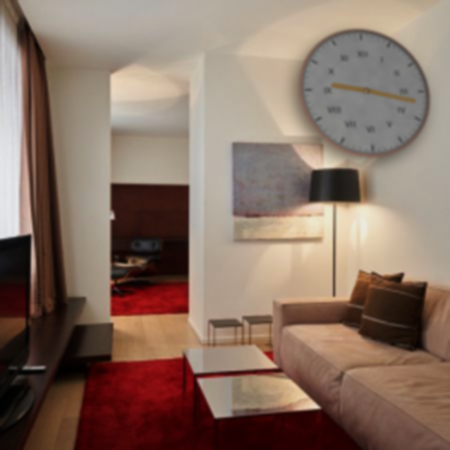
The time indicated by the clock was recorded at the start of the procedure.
9:17
